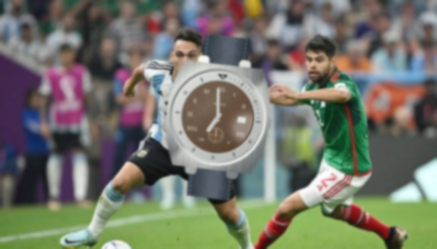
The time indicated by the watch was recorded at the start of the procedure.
6:59
